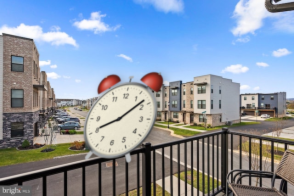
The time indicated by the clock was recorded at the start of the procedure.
8:08
